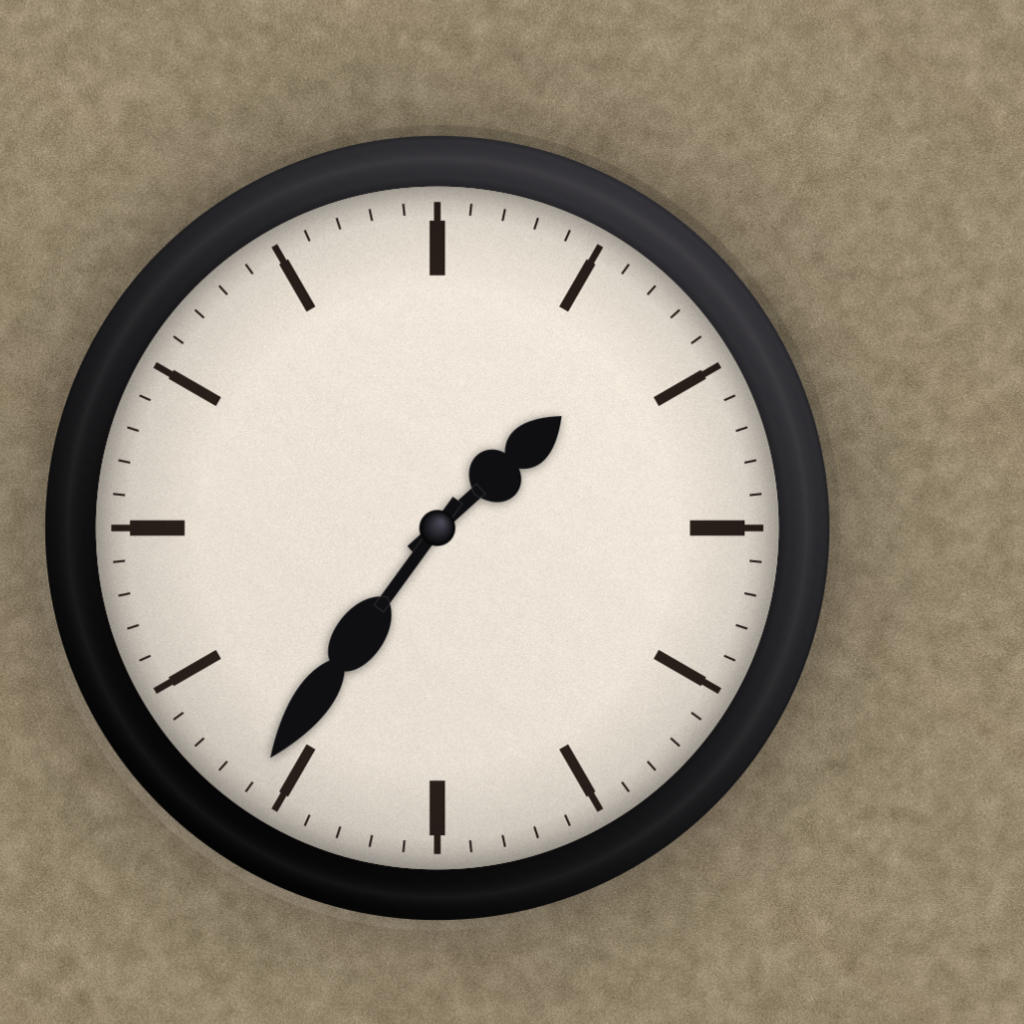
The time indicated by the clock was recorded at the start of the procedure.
1:36
